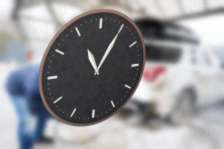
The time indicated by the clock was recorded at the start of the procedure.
11:05
